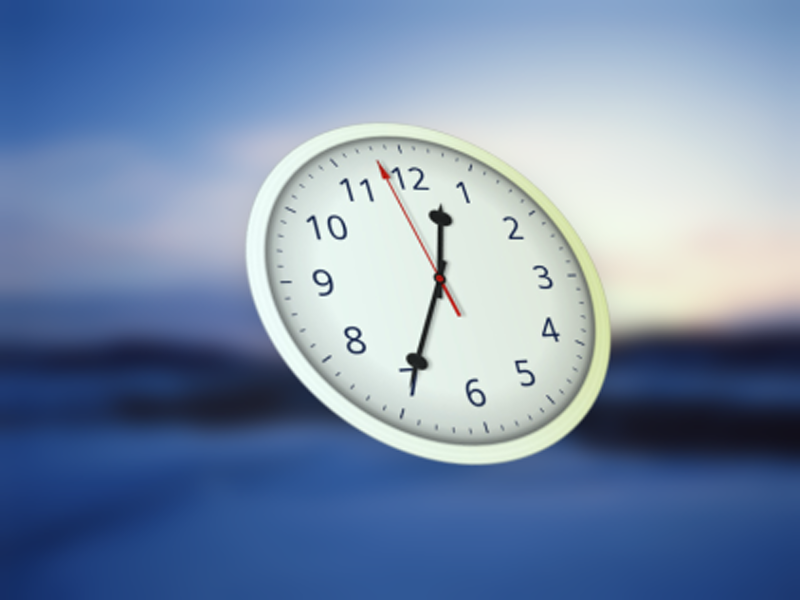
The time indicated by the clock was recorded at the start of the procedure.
12:34:58
